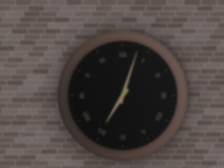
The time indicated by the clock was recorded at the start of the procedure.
7:03
